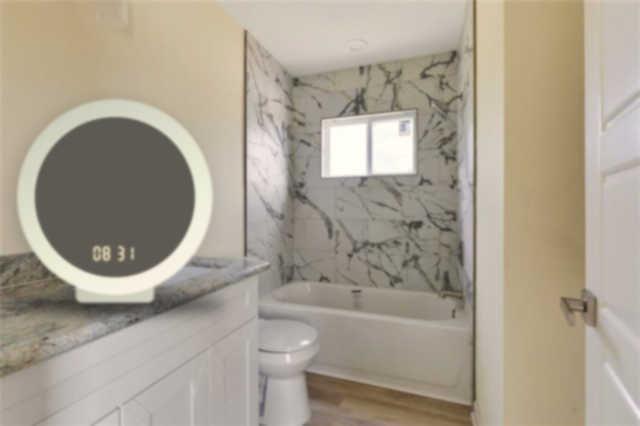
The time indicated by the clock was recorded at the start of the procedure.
8:31
